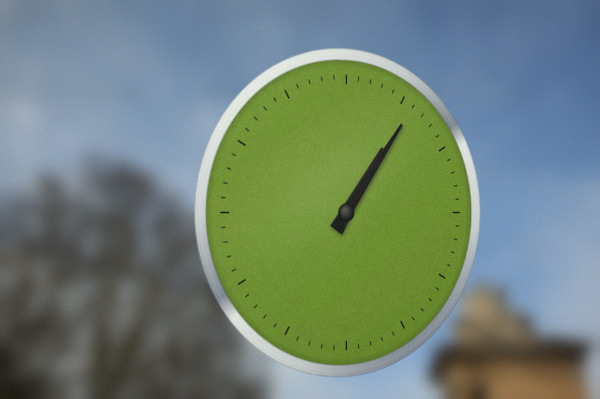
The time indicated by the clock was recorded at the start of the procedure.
1:06
